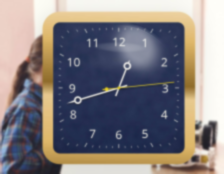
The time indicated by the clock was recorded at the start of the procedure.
12:42:14
